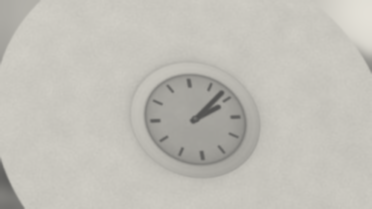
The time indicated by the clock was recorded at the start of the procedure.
2:08
